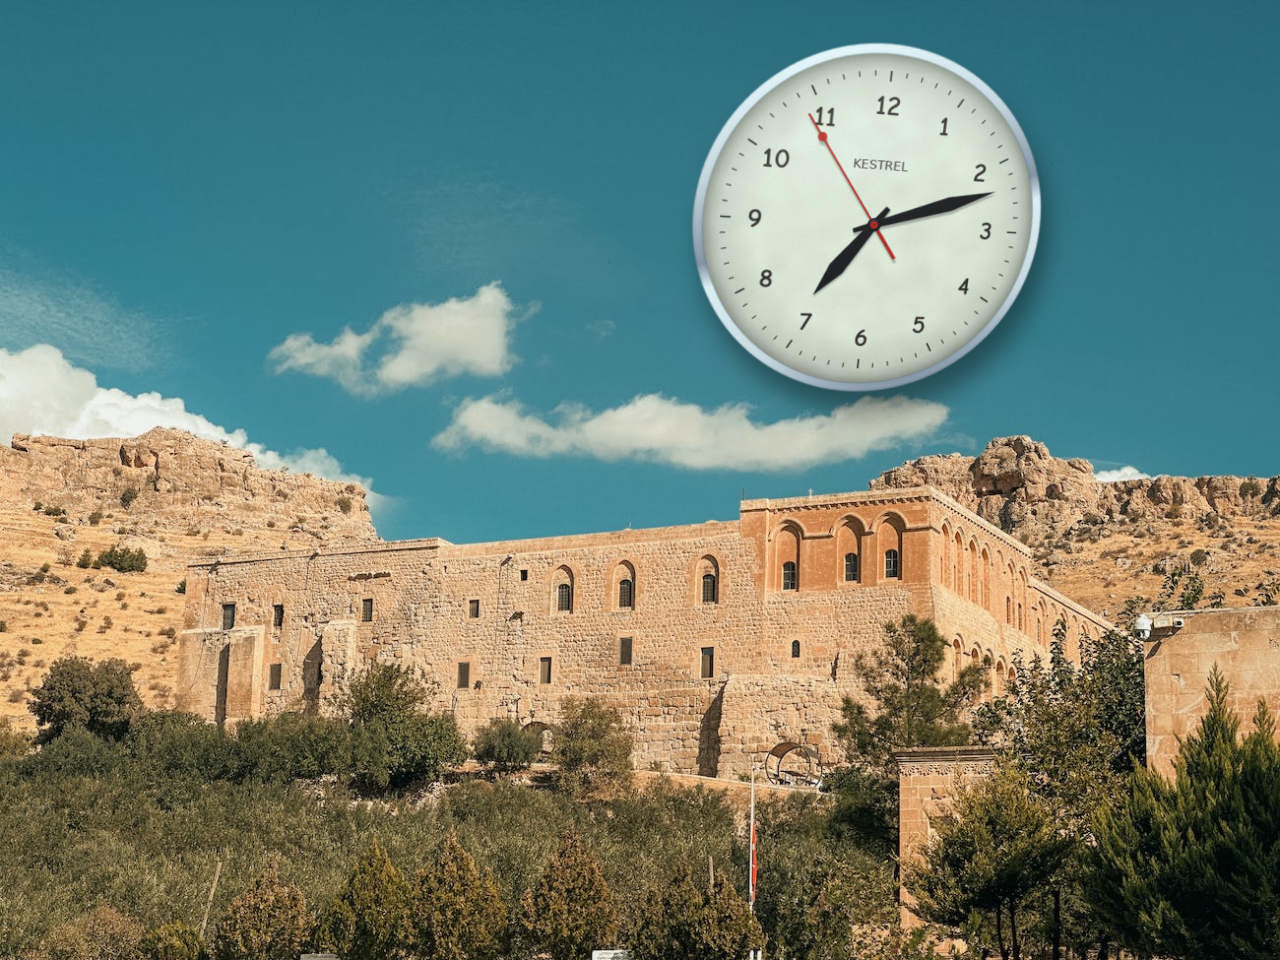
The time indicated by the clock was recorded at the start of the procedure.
7:11:54
